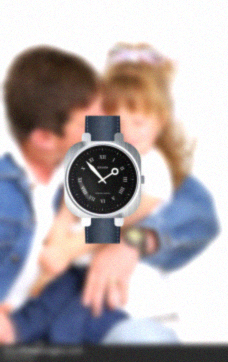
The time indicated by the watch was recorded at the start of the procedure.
1:53
